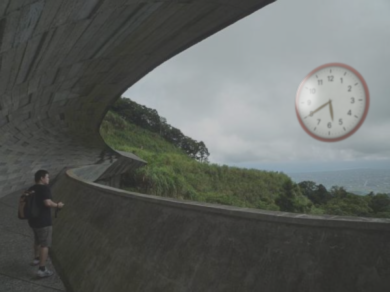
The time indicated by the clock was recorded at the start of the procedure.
5:40
